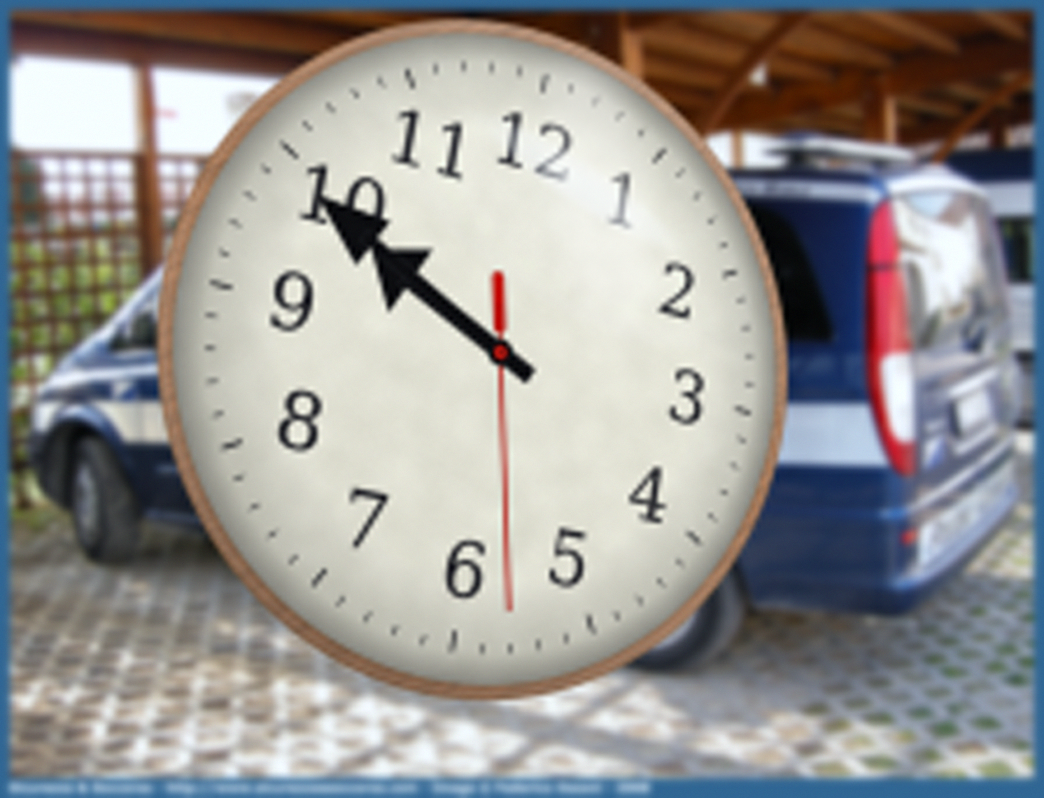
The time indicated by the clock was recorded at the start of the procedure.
9:49:28
